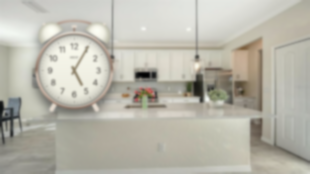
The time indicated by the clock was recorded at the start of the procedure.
5:05
